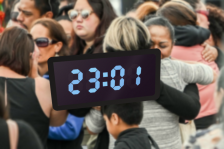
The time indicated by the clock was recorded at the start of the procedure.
23:01
